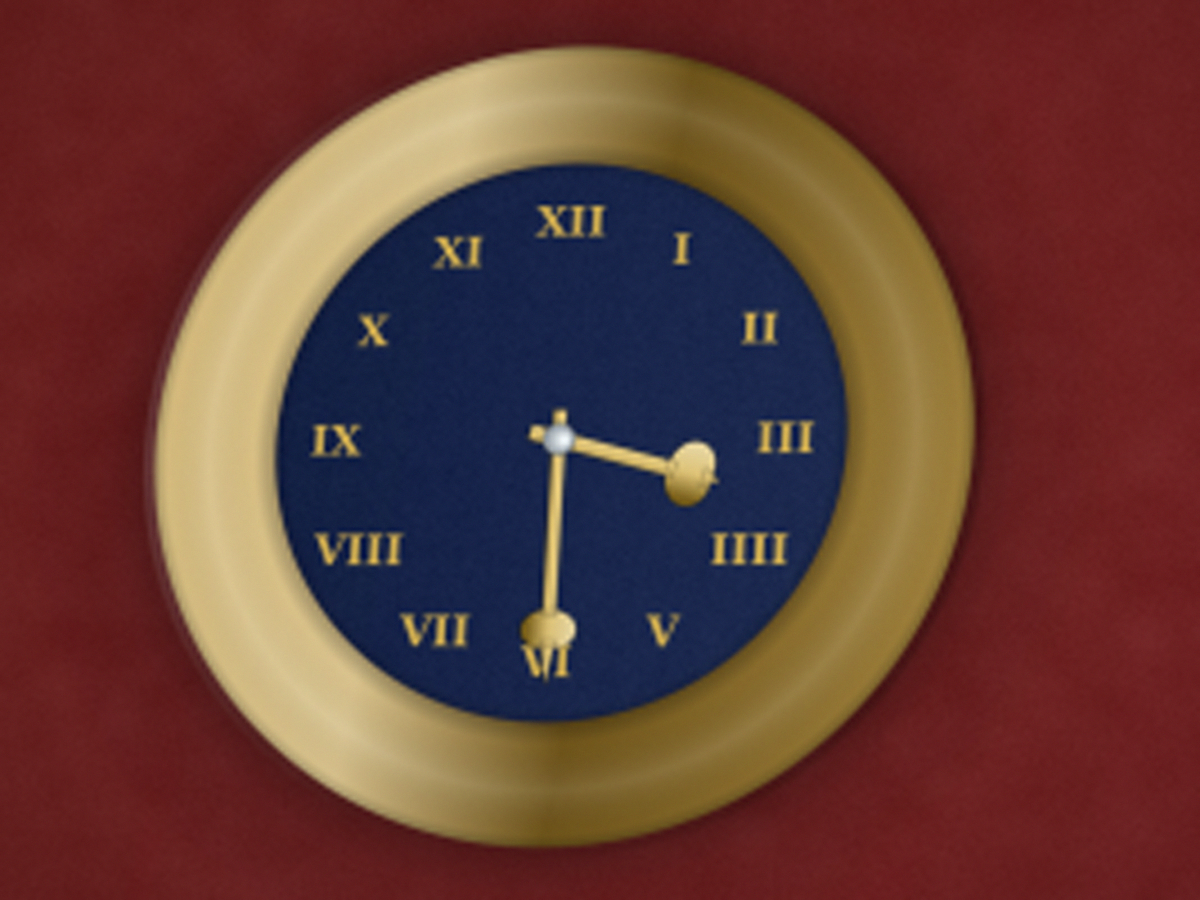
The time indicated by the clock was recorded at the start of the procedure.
3:30
